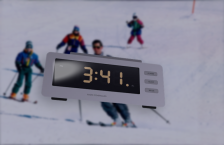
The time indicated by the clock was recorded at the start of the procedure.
3:41
